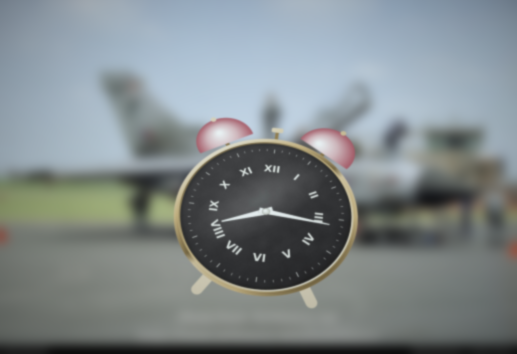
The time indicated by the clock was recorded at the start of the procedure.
8:16
